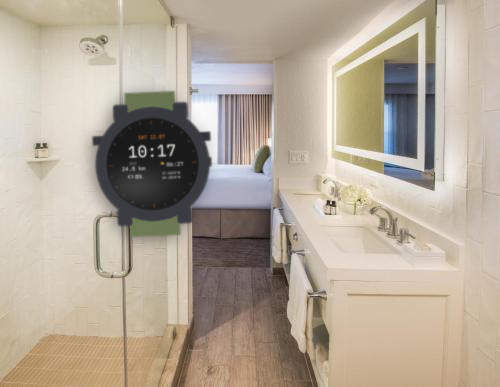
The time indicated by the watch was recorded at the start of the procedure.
10:17
